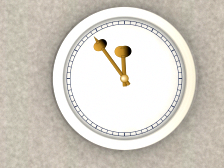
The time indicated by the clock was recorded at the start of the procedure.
11:54
